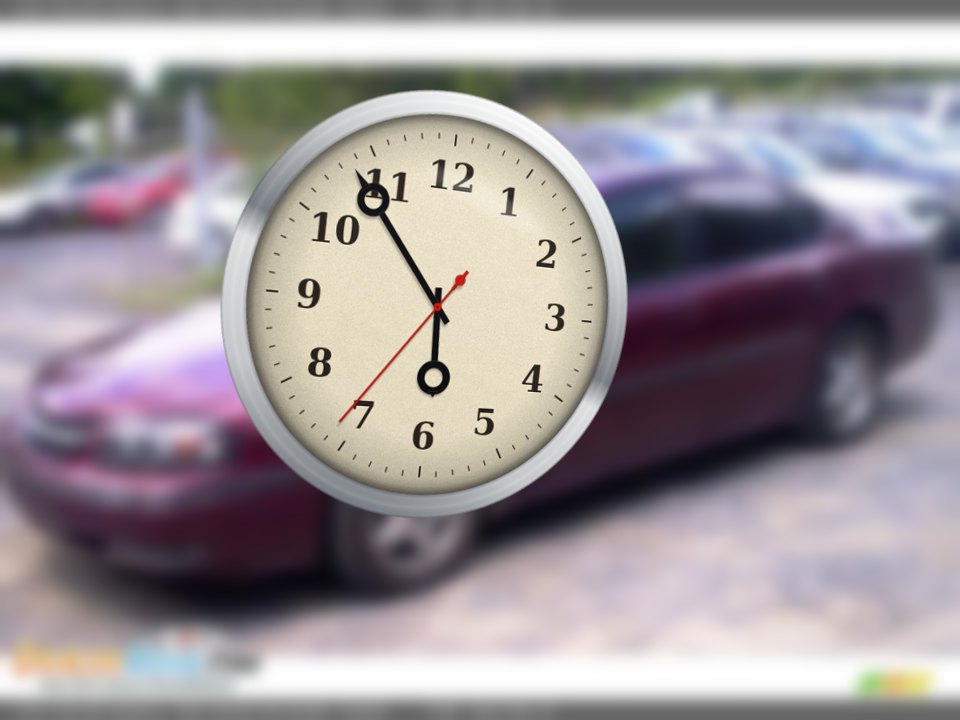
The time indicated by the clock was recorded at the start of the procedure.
5:53:36
